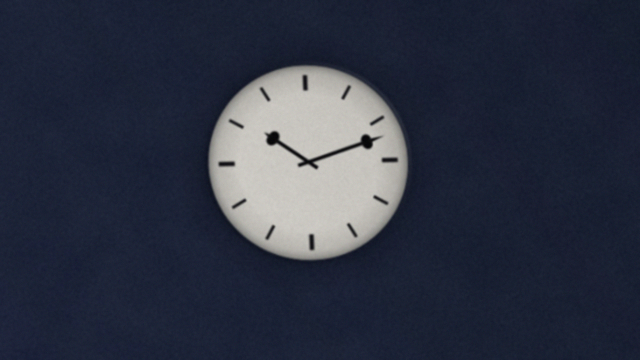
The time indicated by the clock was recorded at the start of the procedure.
10:12
